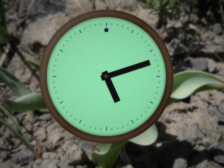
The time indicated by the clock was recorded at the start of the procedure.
5:12
